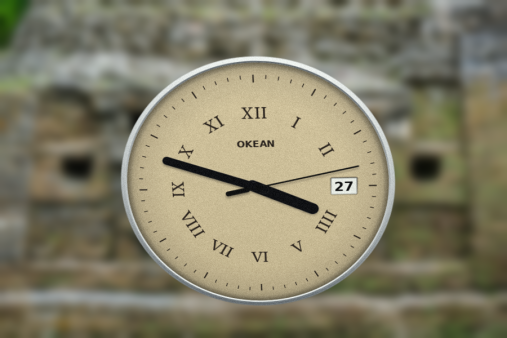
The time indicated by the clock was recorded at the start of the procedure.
3:48:13
